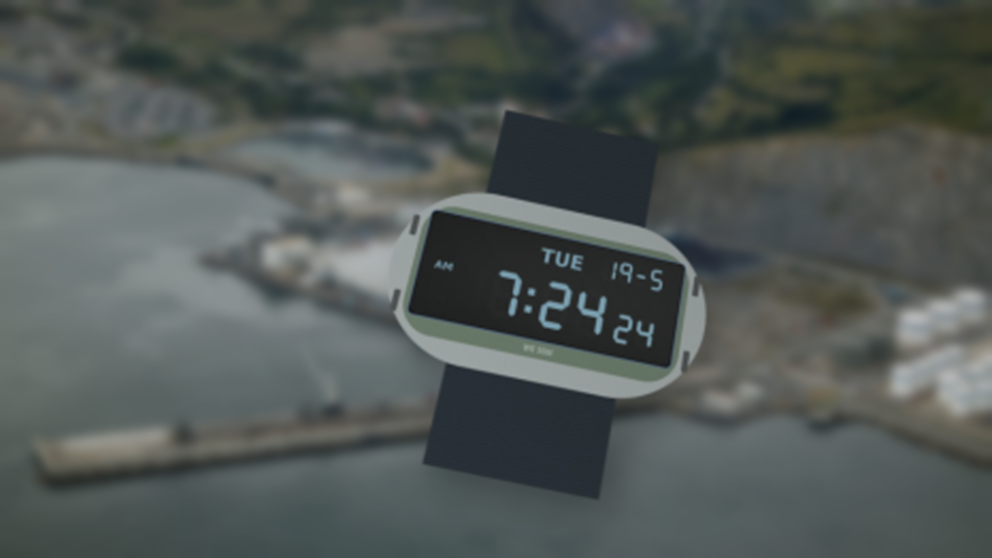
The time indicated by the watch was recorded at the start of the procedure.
7:24:24
